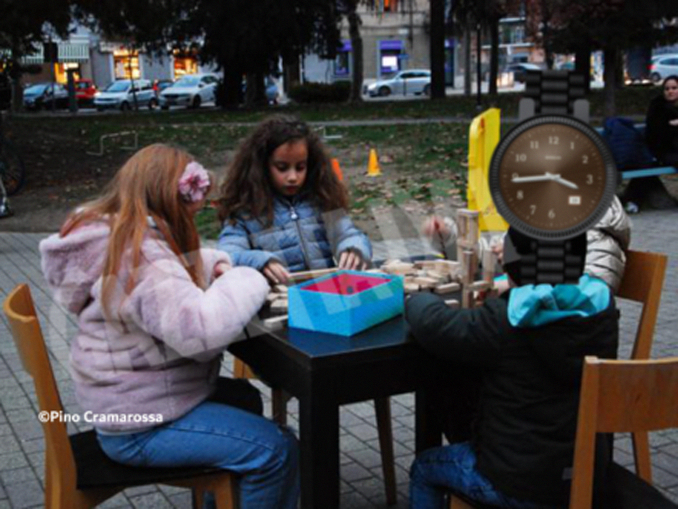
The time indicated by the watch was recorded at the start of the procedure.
3:44
